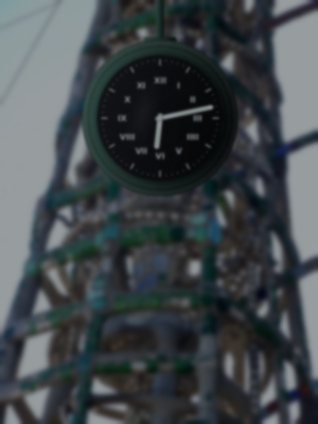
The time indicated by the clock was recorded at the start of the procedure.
6:13
